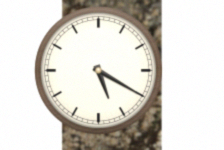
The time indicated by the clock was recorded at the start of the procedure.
5:20
